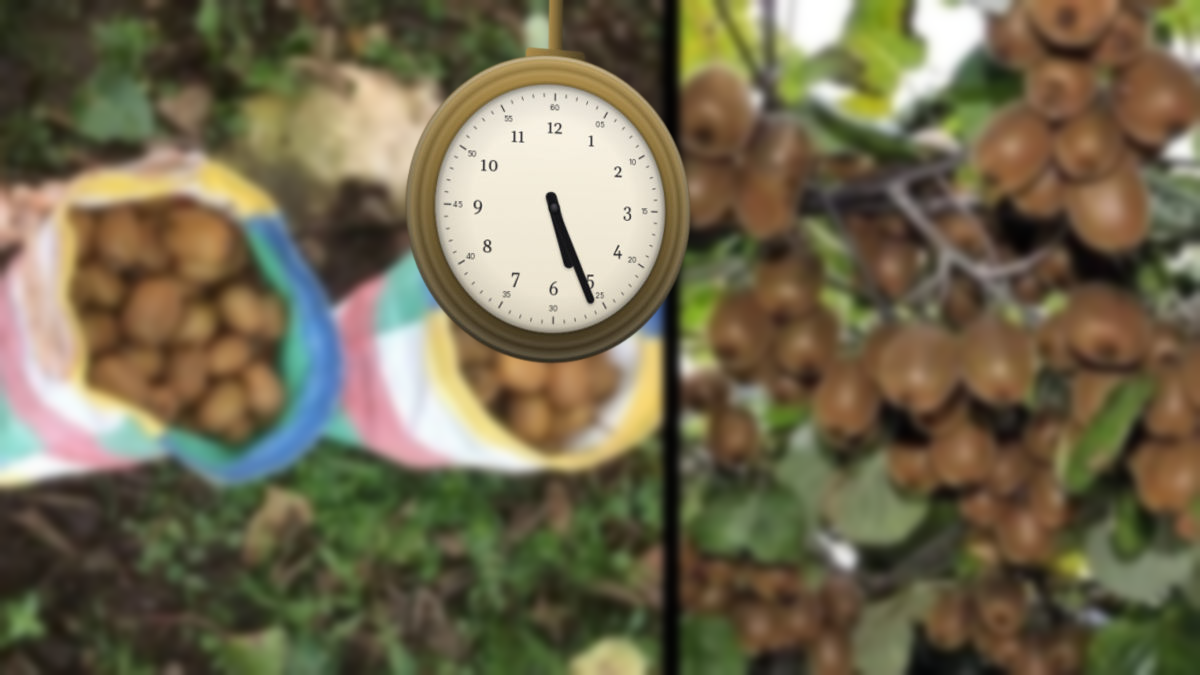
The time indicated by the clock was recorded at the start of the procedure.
5:26
